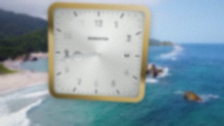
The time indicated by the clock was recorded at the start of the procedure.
8:43
